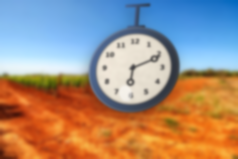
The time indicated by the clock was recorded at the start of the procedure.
6:11
